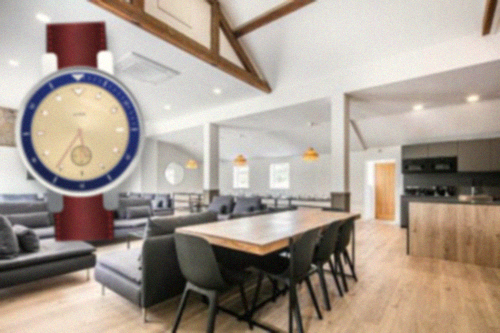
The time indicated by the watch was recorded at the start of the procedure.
5:36
